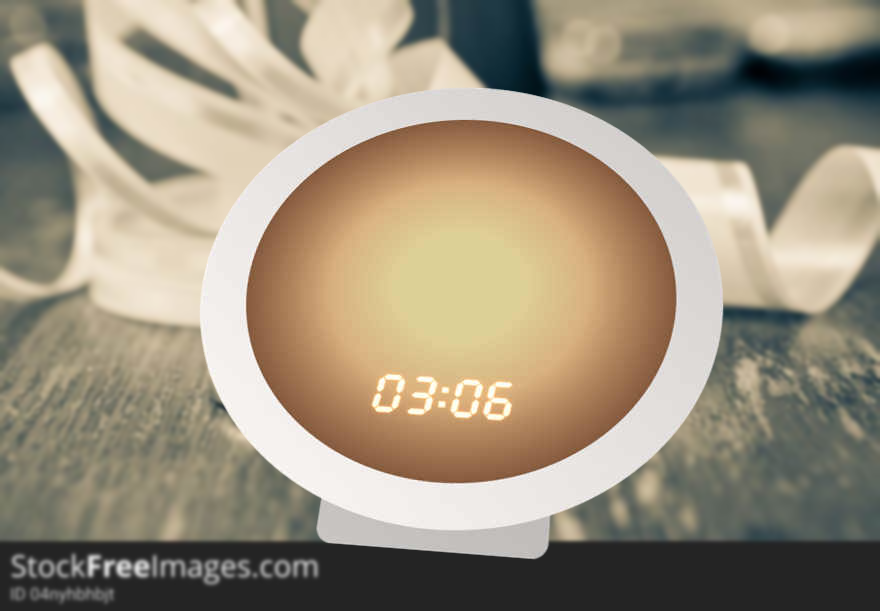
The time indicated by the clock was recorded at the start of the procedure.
3:06
